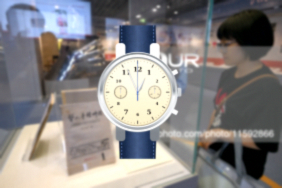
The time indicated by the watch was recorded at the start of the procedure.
12:56
